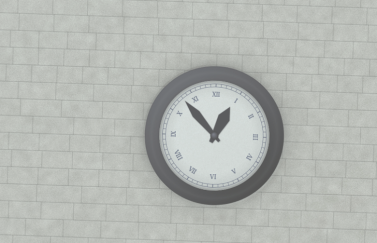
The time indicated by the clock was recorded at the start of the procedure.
12:53
